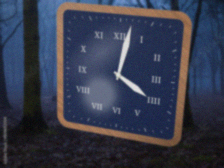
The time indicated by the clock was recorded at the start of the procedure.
4:02
